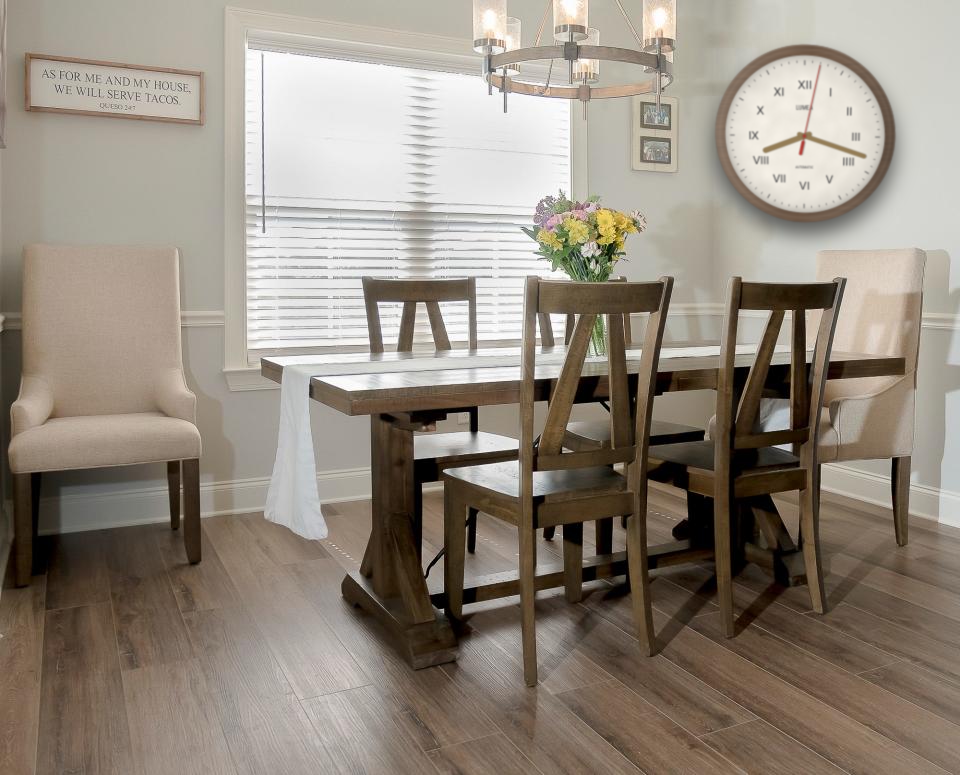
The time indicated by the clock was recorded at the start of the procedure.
8:18:02
